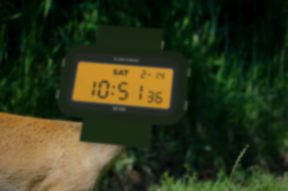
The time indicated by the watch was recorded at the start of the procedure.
10:51:36
